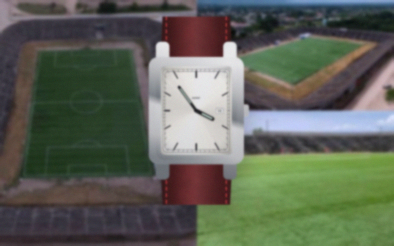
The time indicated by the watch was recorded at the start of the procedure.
3:54
